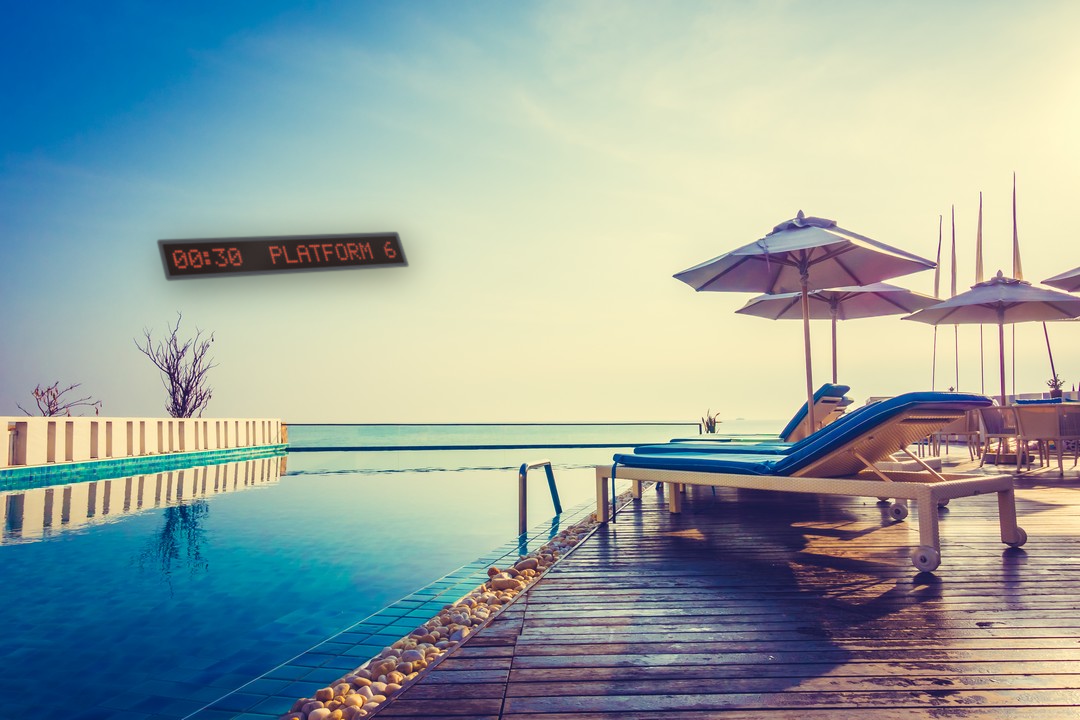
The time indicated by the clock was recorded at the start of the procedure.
0:30
